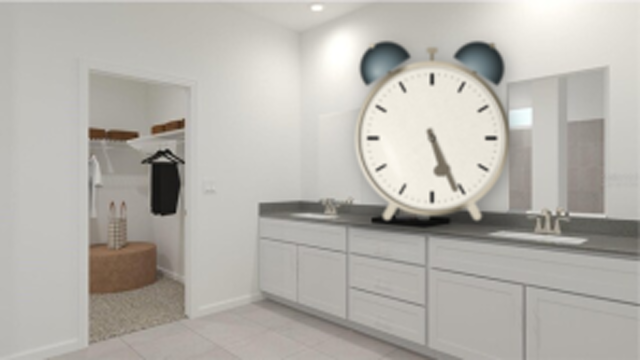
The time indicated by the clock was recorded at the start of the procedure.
5:26
